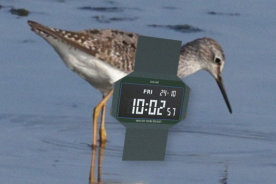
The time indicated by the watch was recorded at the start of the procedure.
10:02:57
